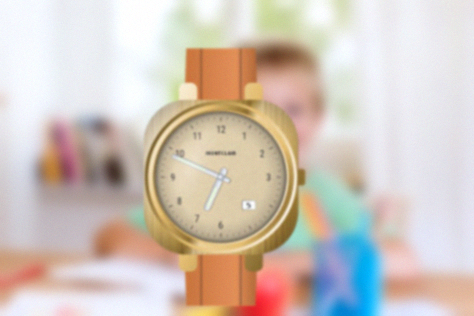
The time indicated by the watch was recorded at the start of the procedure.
6:49
